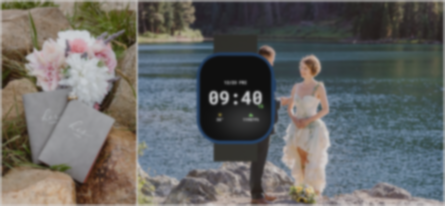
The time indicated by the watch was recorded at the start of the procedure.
9:40
